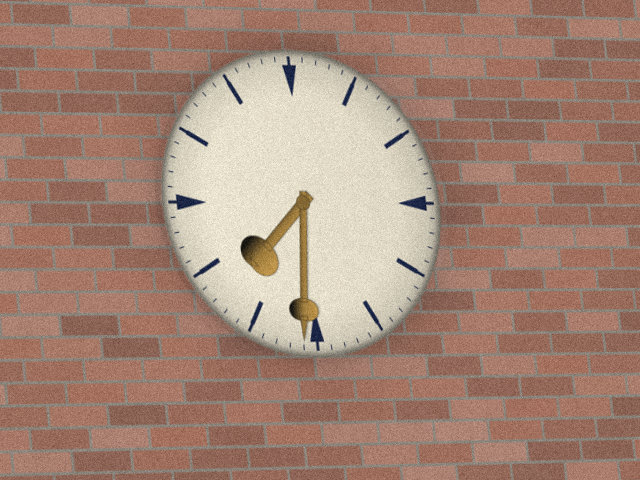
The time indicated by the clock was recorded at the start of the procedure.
7:31
